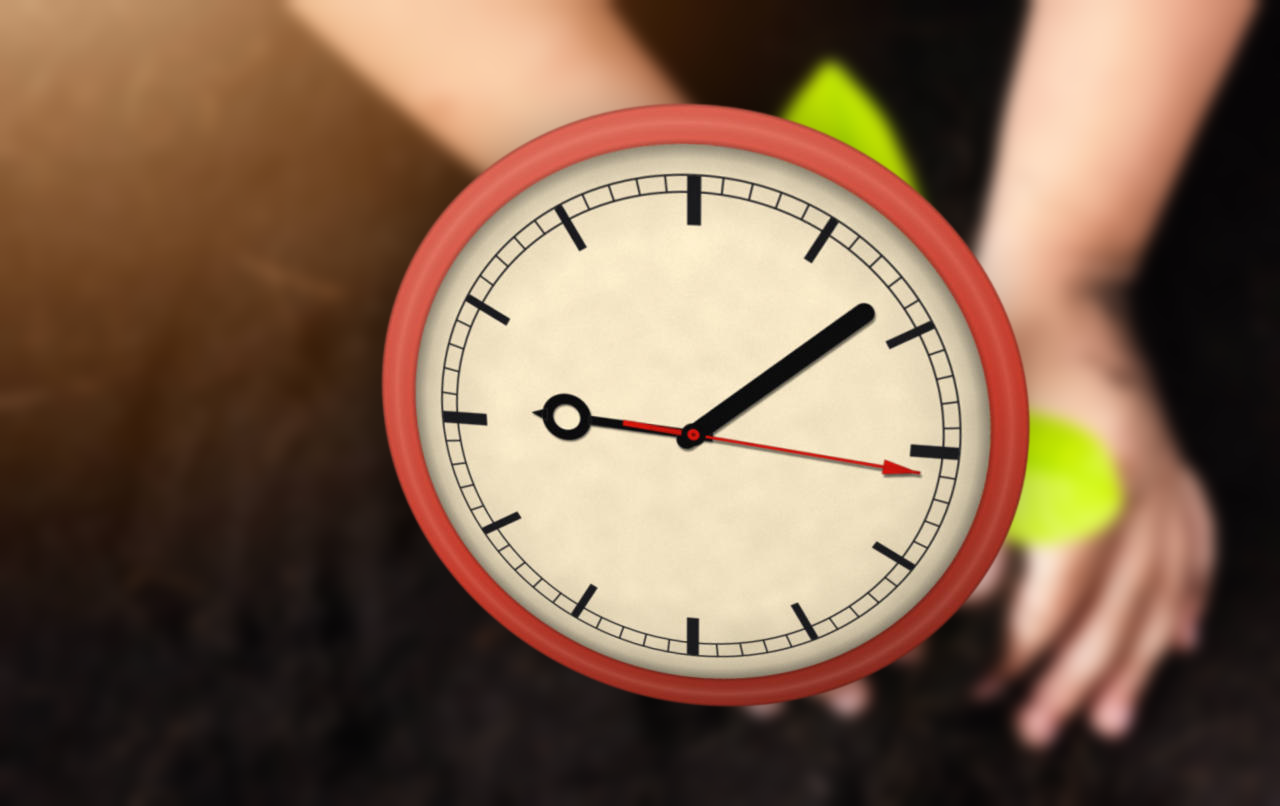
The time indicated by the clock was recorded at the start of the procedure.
9:08:16
